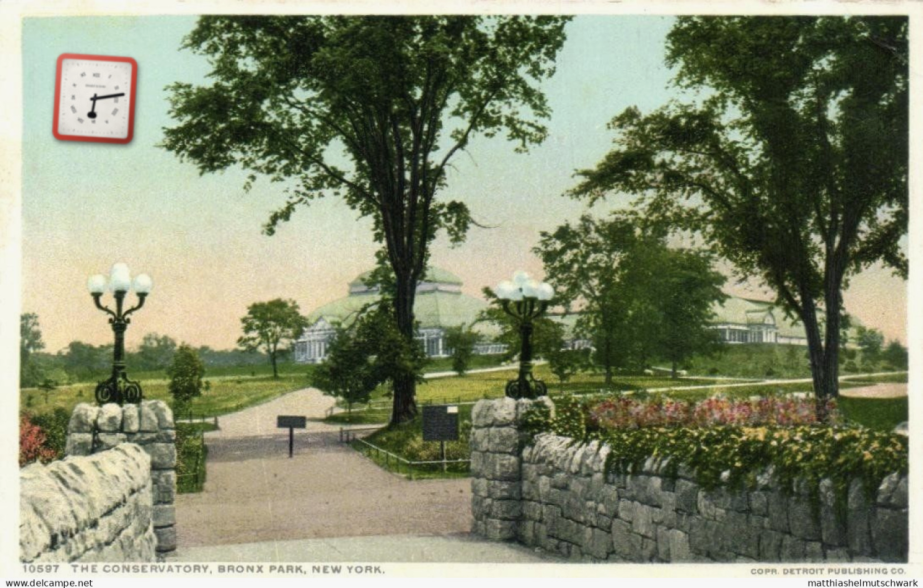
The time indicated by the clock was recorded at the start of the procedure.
6:13
